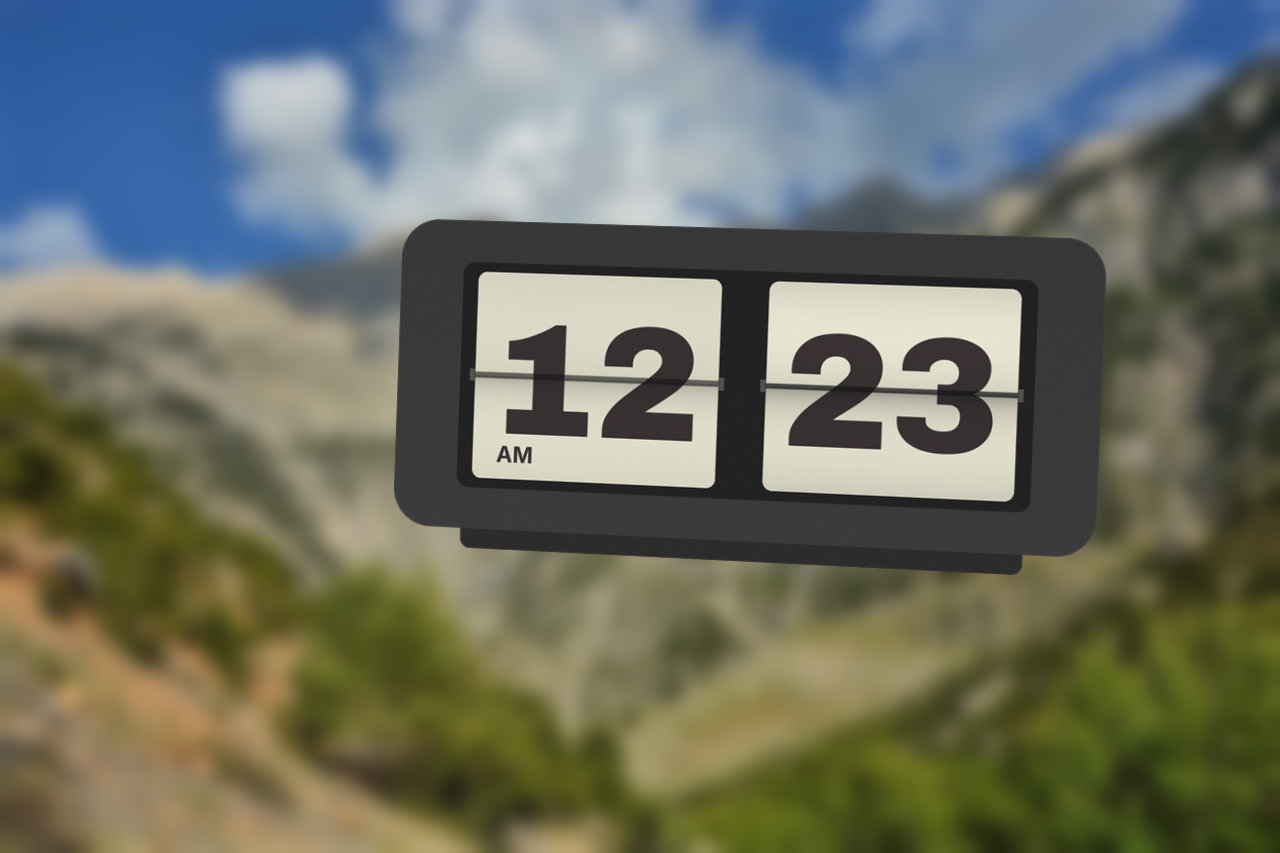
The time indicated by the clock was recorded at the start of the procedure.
12:23
